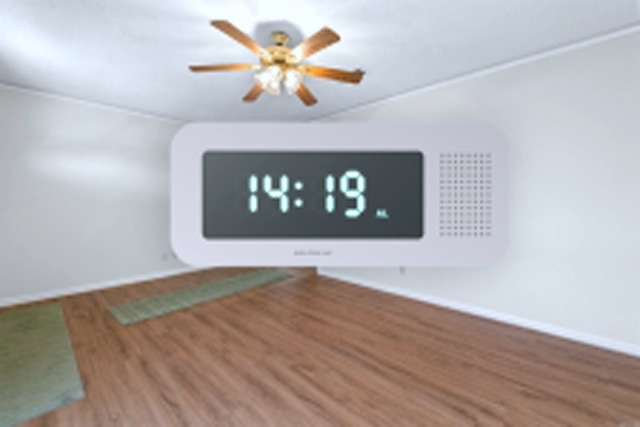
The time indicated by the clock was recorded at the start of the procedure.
14:19
